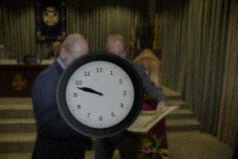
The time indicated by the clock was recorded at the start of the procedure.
9:48
